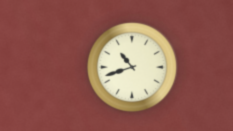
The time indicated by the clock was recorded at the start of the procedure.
10:42
